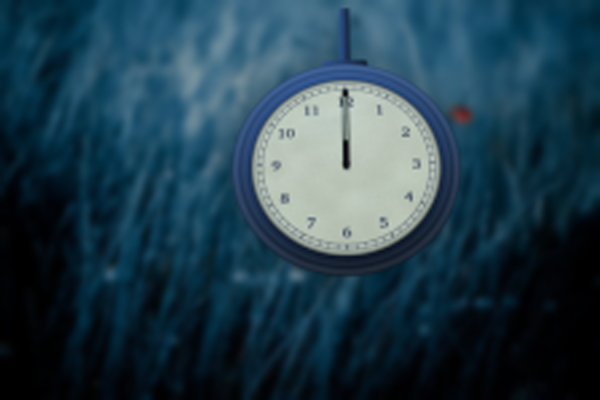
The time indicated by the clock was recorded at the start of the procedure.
12:00
